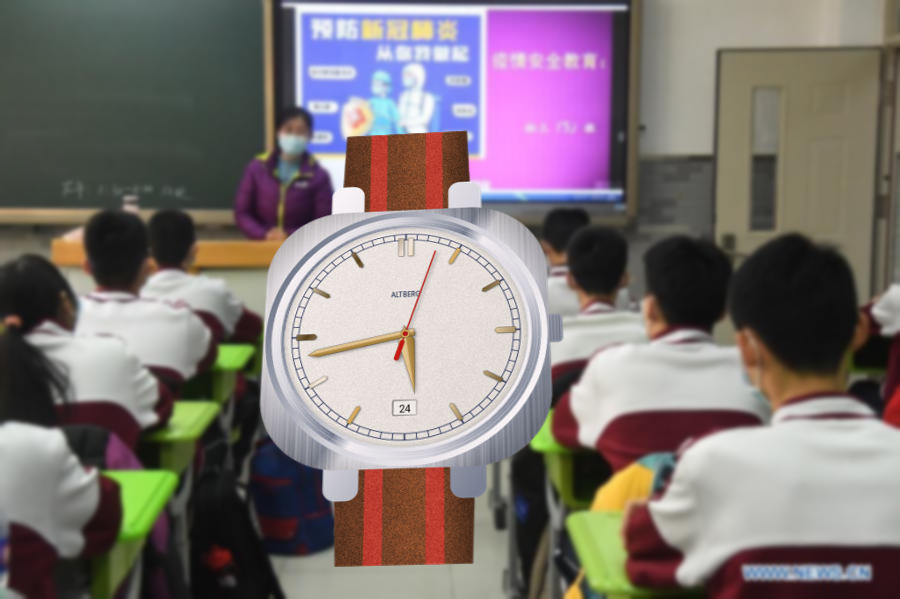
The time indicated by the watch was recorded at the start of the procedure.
5:43:03
